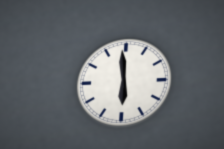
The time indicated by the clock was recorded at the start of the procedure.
5:59
